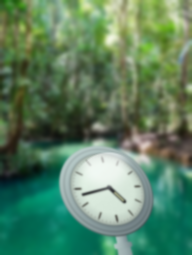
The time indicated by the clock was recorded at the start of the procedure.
4:43
